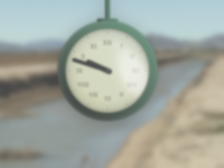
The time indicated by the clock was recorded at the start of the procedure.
9:48
